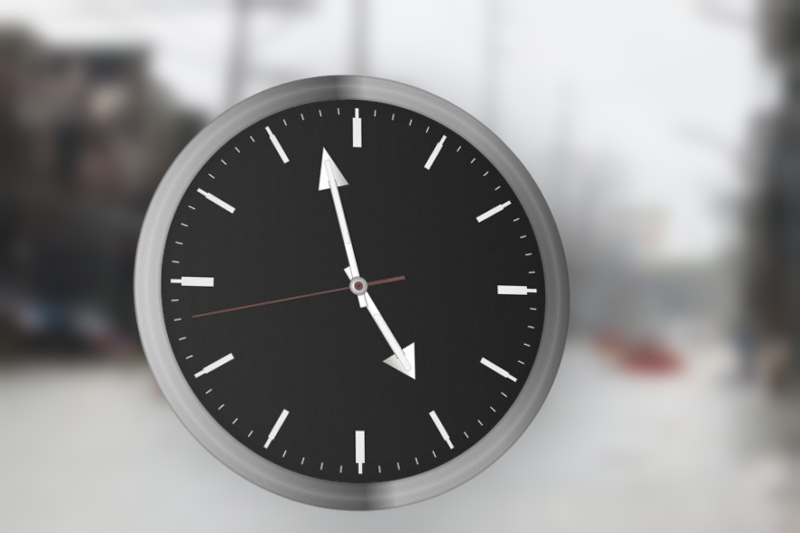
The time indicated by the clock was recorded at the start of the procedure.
4:57:43
